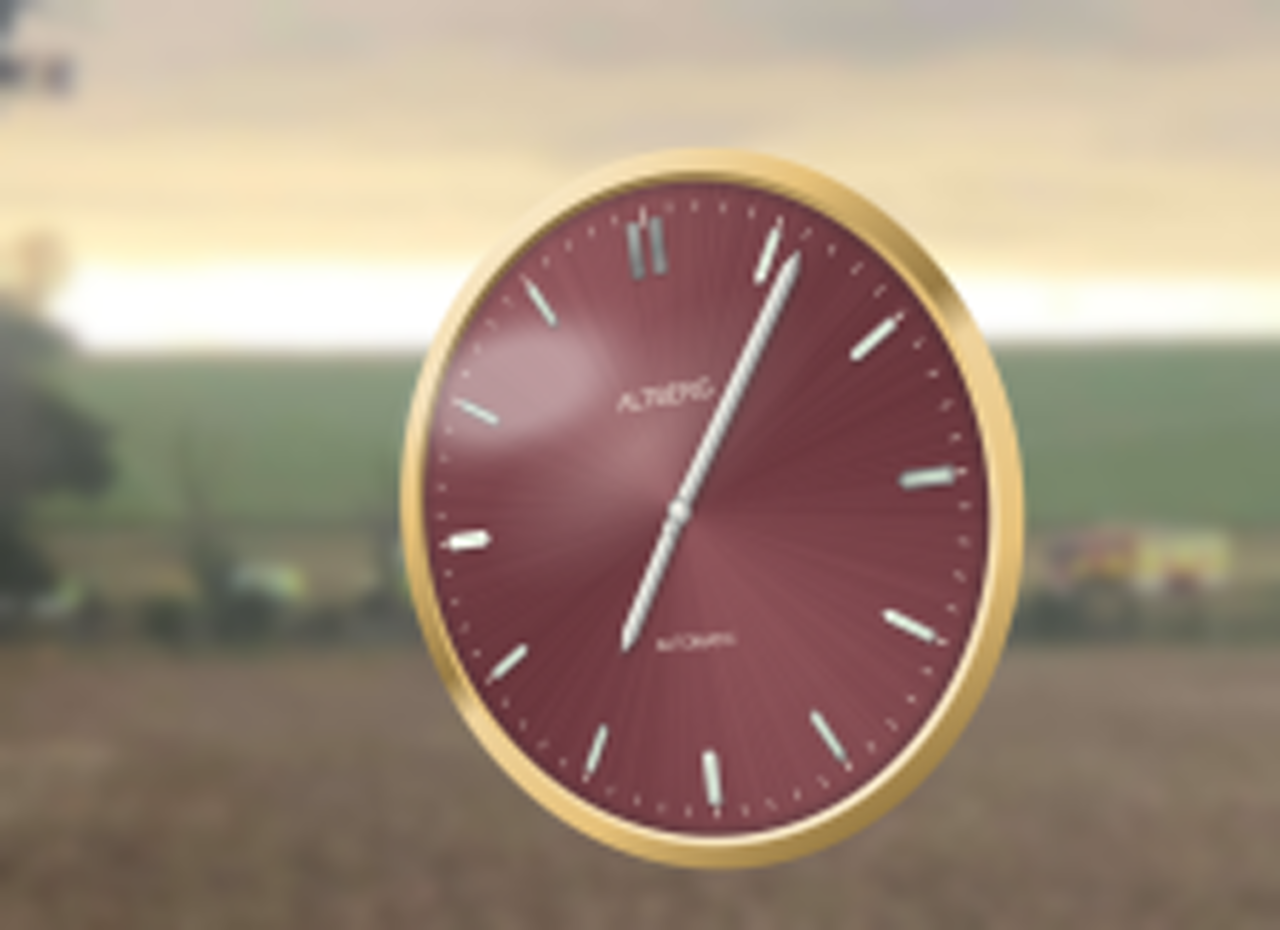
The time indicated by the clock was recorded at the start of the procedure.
7:06
